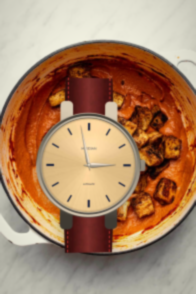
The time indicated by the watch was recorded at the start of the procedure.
2:58
